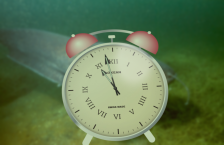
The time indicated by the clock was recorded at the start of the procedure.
10:58
